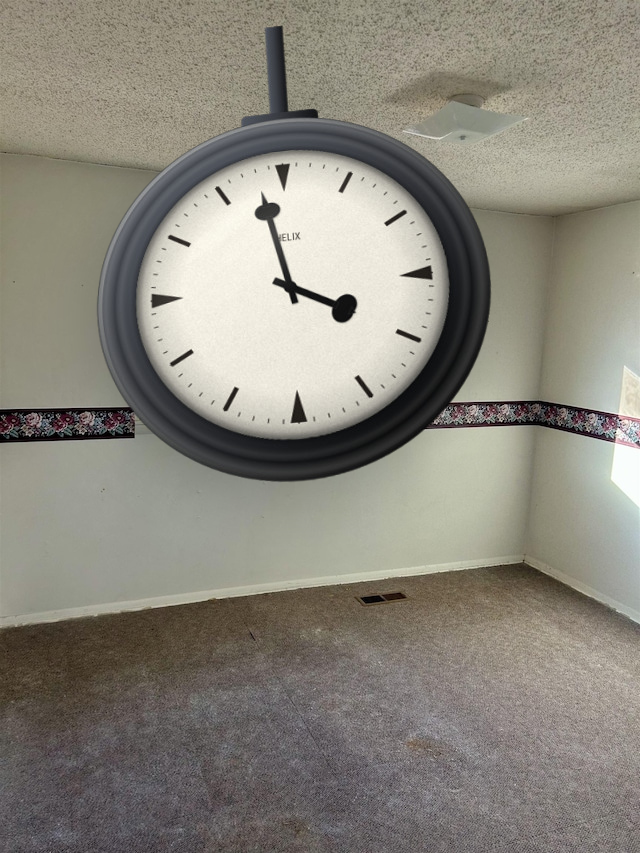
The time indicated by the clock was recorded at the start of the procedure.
3:58
